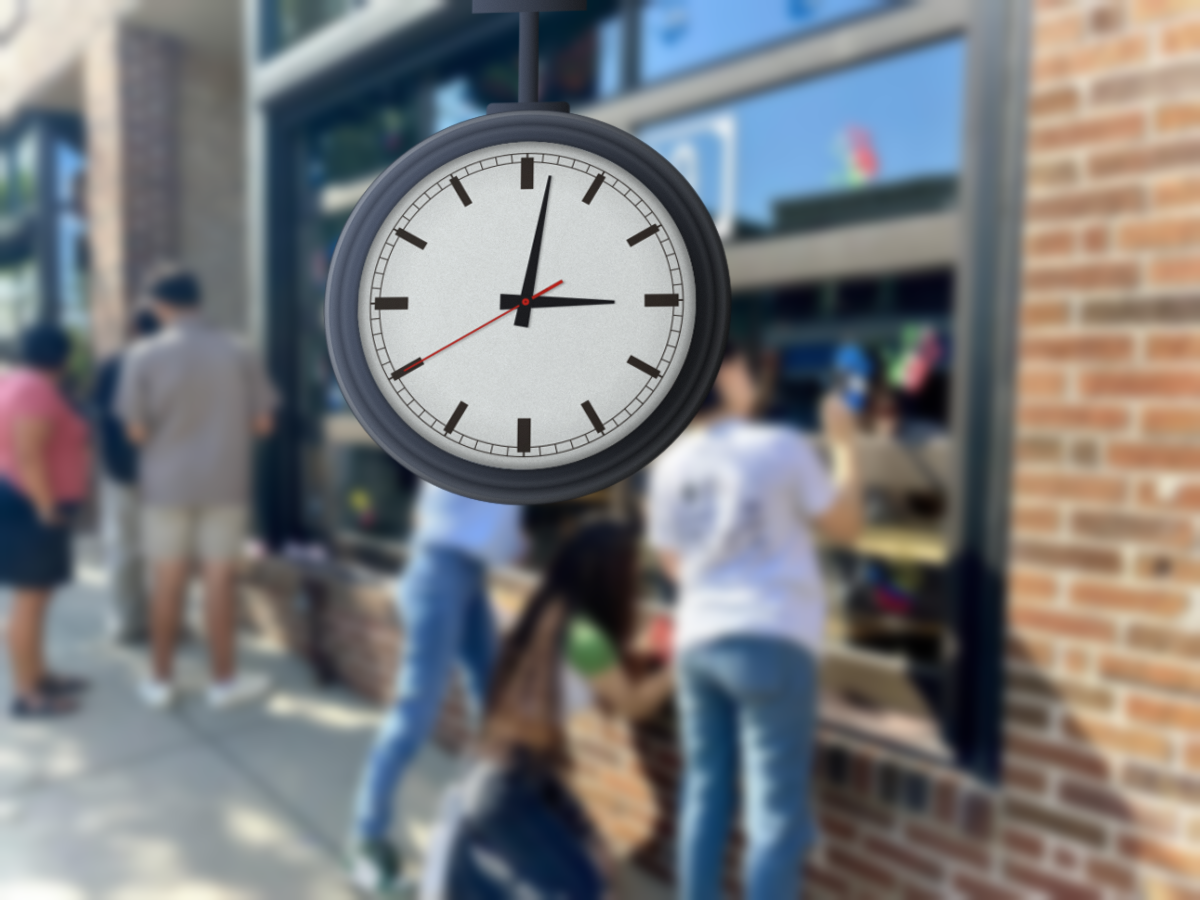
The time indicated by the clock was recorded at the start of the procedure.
3:01:40
